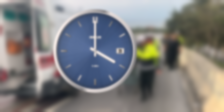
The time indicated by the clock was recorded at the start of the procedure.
4:00
